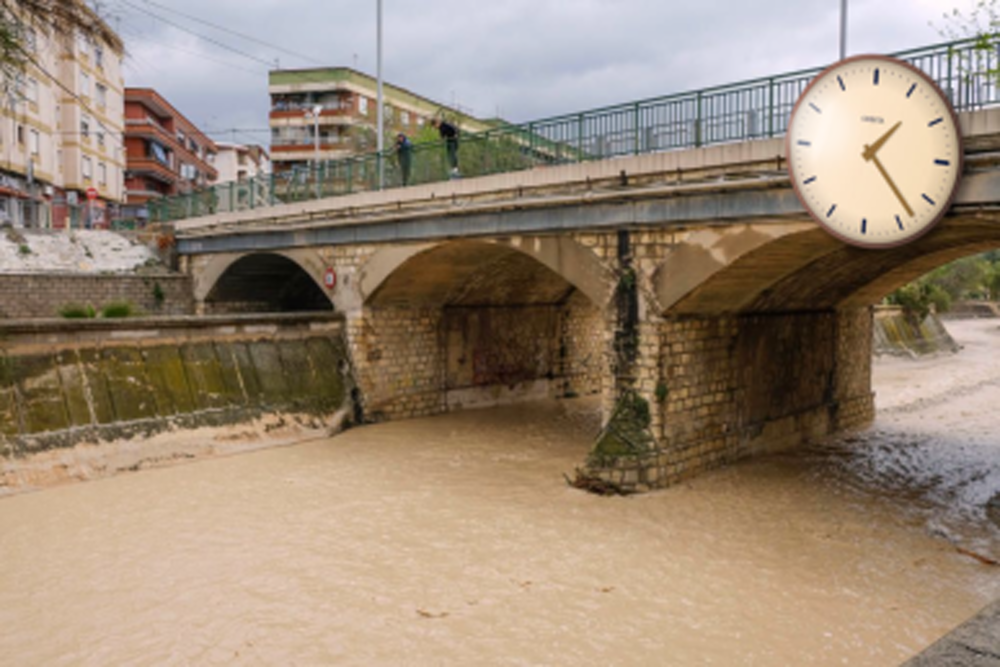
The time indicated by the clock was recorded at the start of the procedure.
1:23
